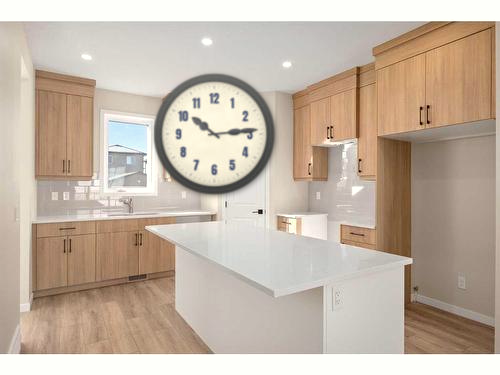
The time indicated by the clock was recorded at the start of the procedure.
10:14
